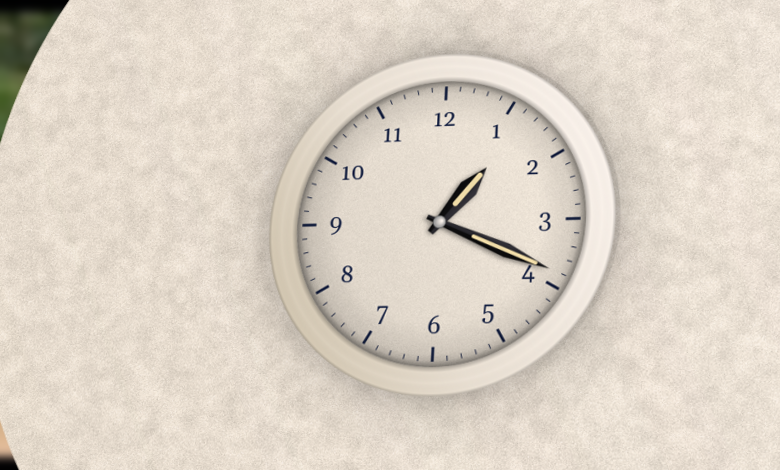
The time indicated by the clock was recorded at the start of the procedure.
1:19
